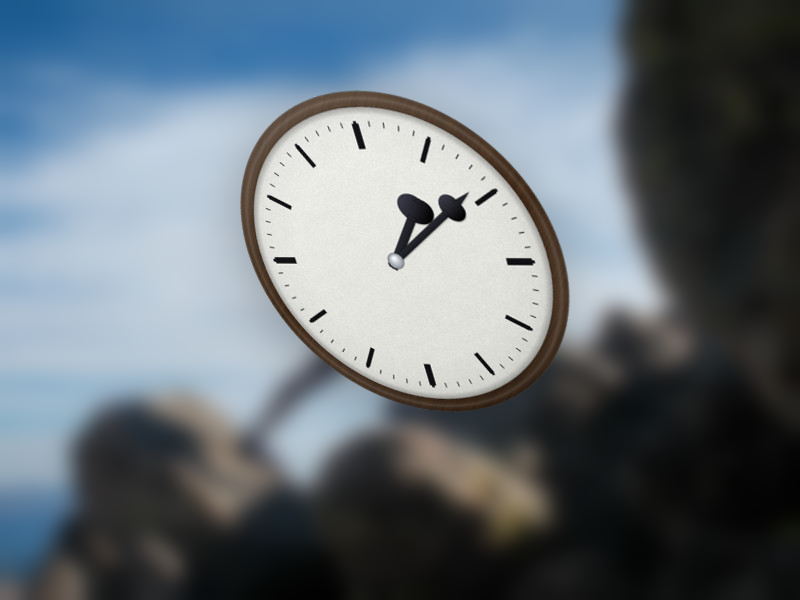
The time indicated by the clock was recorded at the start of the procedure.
1:09
